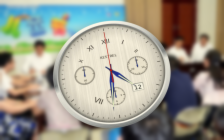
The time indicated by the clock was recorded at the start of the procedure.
4:31
